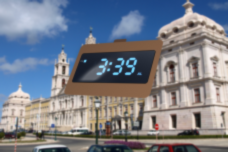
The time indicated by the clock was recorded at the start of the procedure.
3:39
